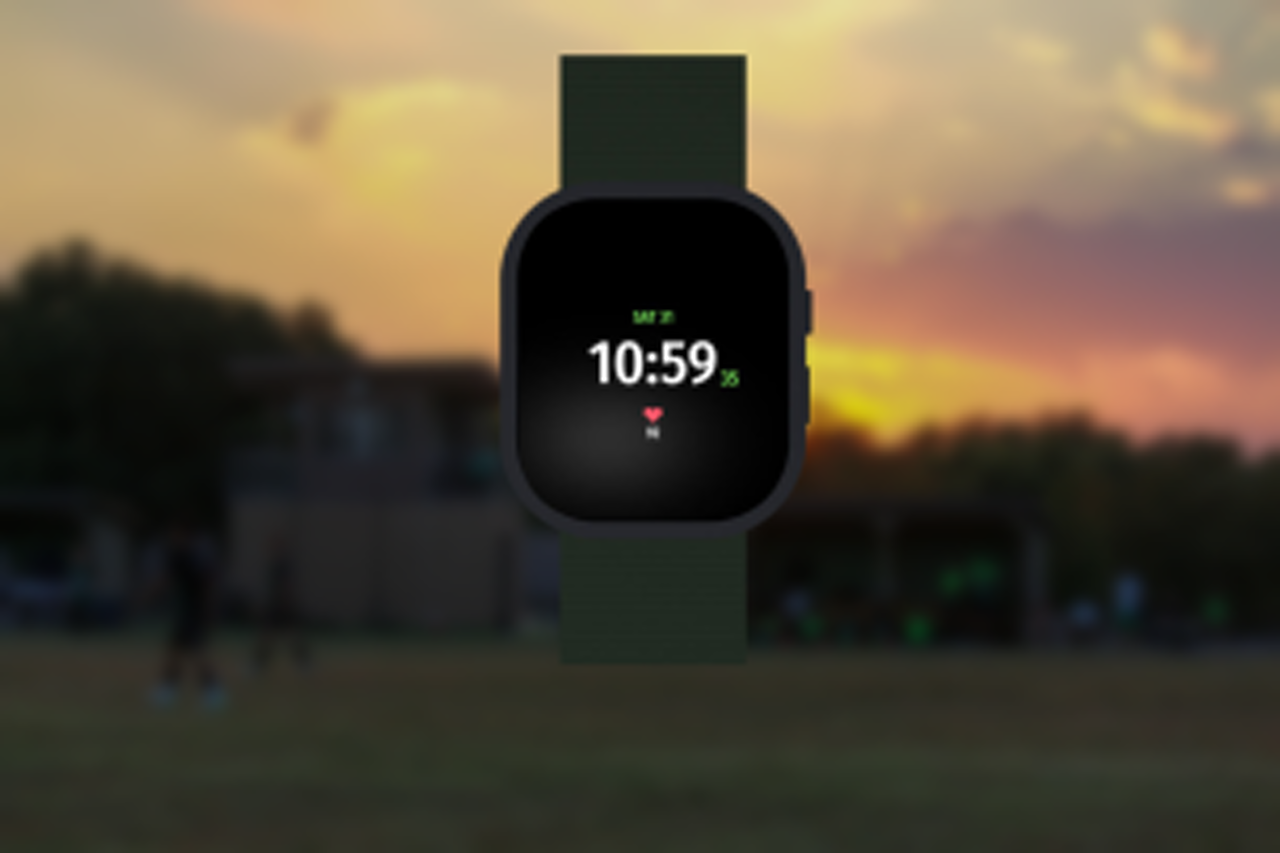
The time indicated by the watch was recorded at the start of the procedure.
10:59
